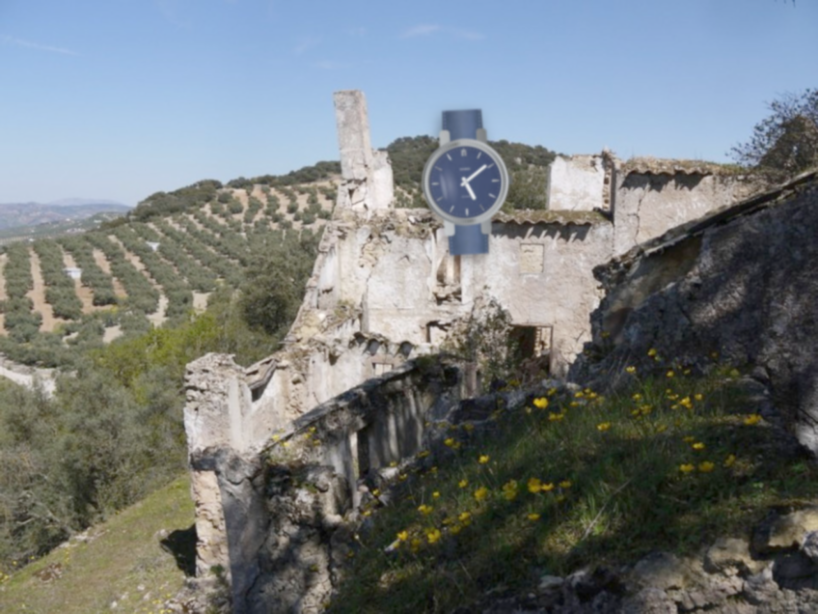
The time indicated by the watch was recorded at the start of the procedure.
5:09
